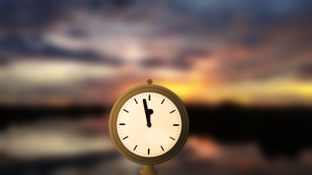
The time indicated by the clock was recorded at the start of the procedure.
11:58
